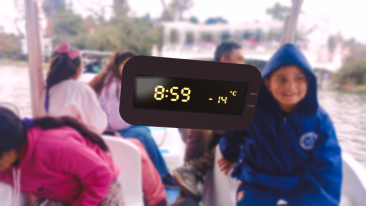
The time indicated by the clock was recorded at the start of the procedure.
8:59
